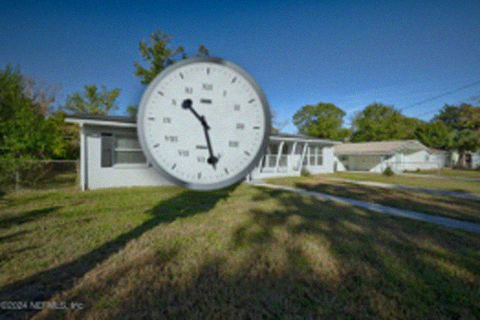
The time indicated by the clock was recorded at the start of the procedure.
10:27
